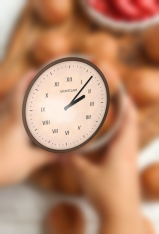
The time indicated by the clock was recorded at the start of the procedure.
2:07
